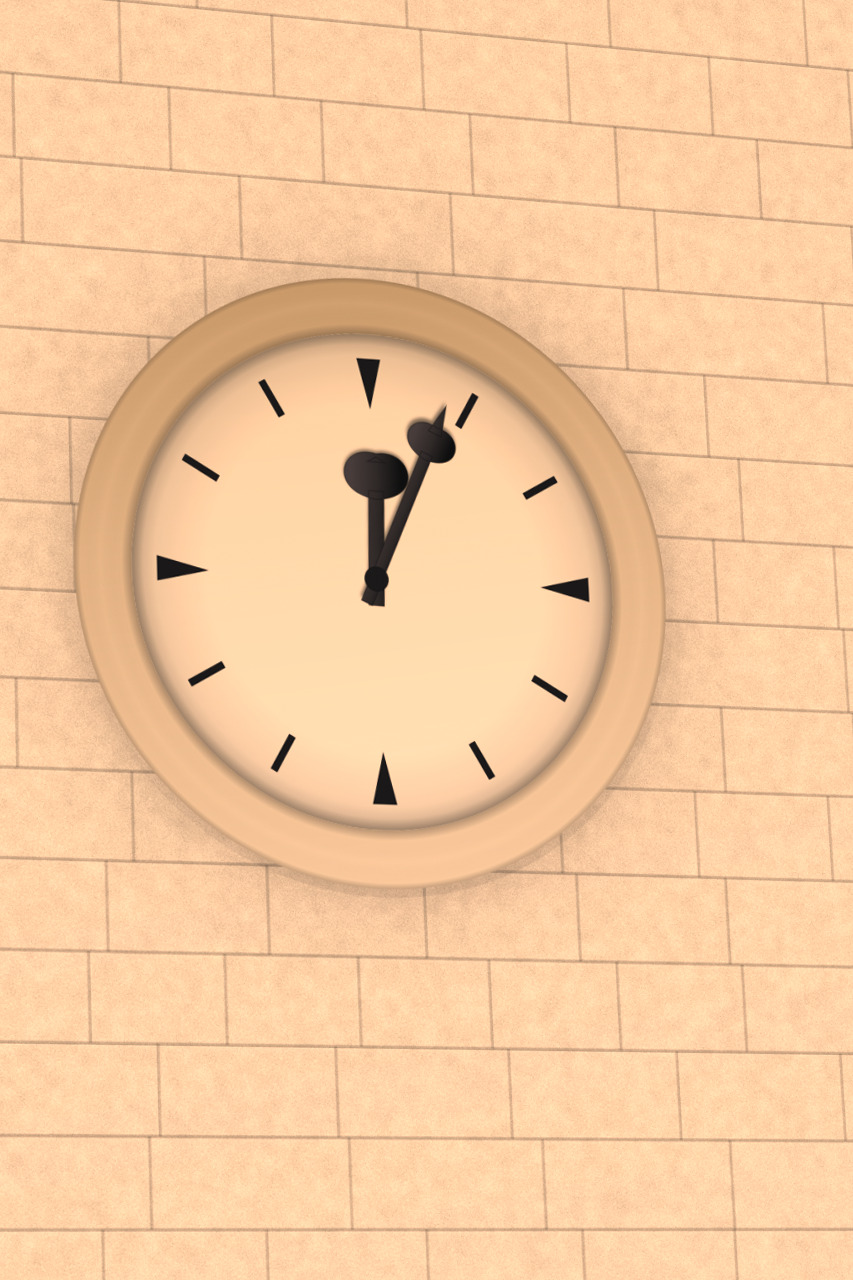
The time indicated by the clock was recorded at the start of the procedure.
12:04
